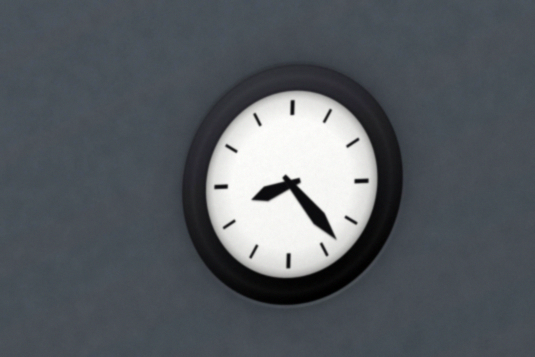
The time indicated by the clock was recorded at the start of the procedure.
8:23
